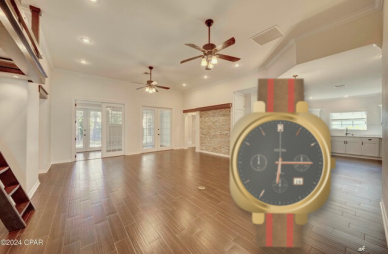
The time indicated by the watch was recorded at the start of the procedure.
6:15
